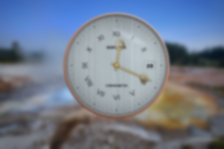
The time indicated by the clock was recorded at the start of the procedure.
12:19
